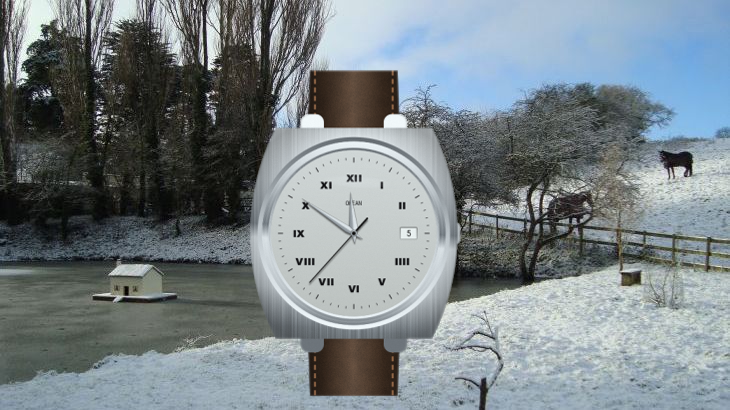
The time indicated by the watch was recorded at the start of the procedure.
11:50:37
